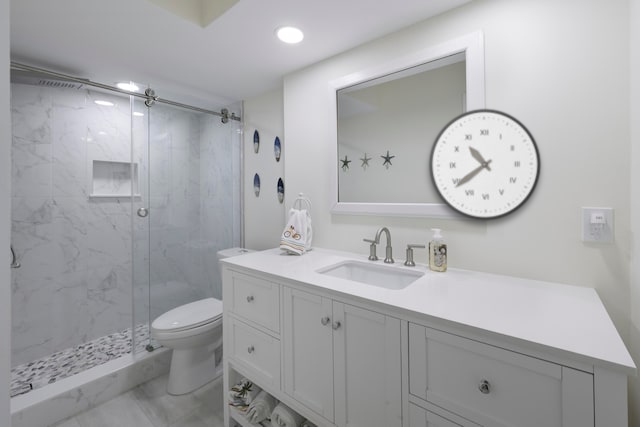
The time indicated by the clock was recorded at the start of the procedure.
10:39
